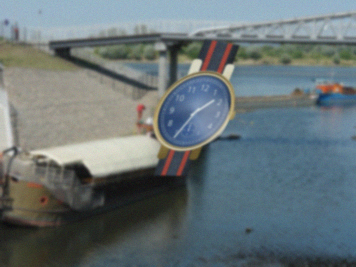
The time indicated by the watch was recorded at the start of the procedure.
1:34
